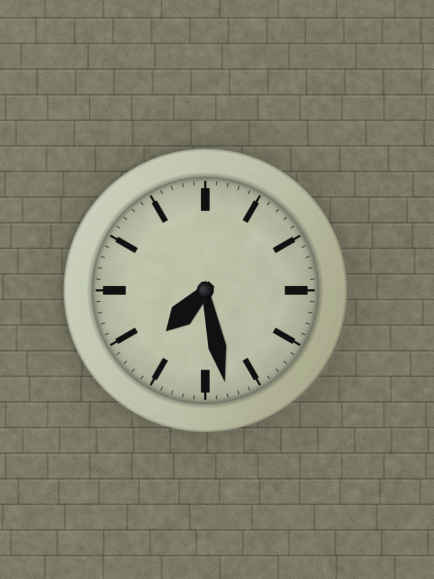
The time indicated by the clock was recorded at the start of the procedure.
7:28
